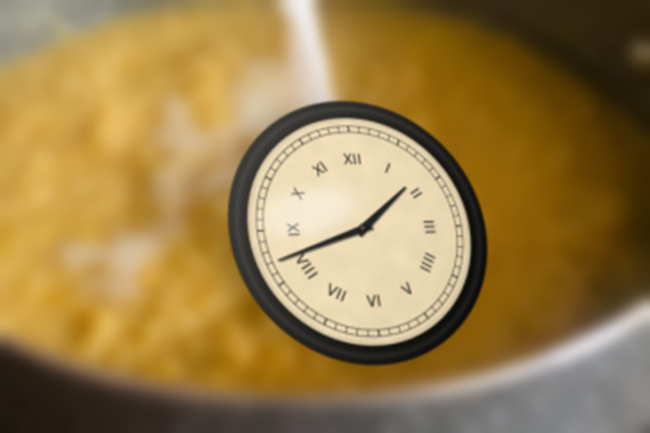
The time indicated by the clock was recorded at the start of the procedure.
1:42
